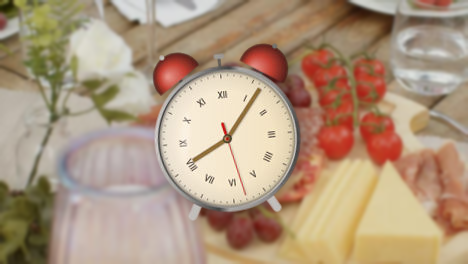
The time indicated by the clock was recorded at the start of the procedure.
8:06:28
